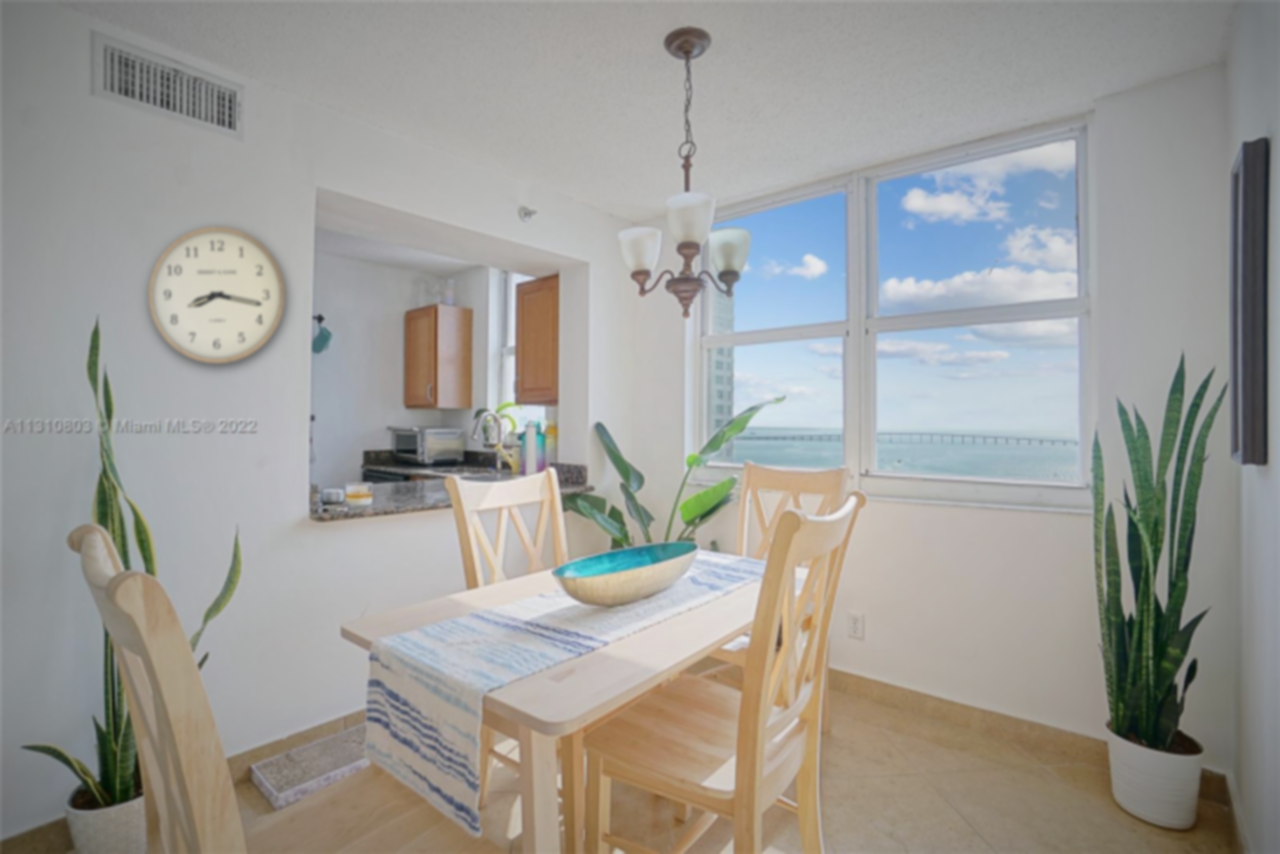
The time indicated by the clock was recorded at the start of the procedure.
8:17
